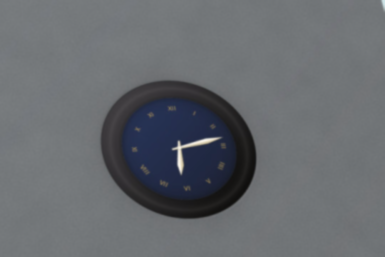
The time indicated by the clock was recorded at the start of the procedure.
6:13
